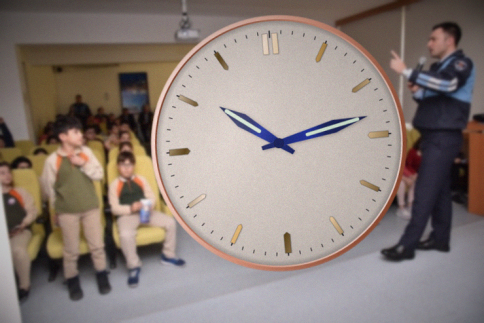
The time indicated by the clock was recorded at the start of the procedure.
10:13
